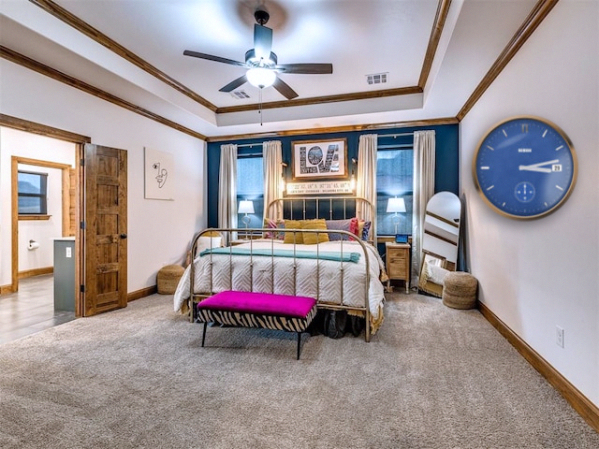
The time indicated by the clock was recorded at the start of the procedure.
3:13
